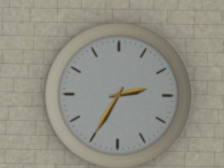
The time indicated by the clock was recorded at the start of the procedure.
2:35
